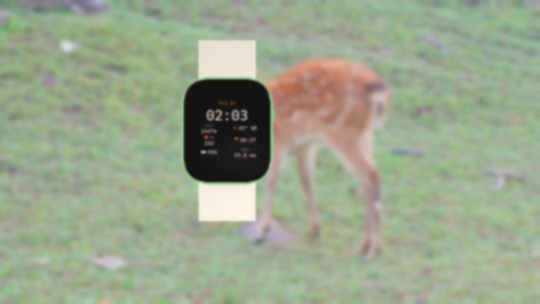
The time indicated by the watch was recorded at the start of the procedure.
2:03
